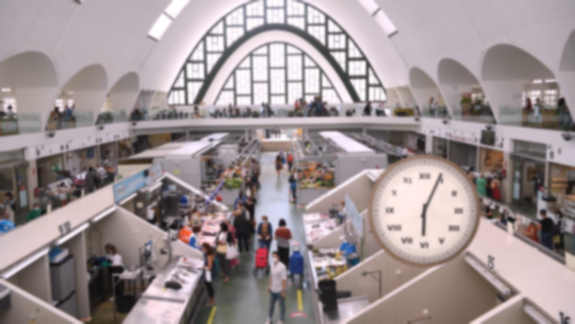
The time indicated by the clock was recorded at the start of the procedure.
6:04
